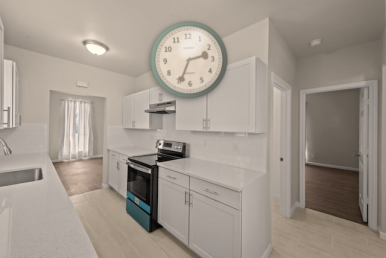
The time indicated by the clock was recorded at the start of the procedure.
2:34
